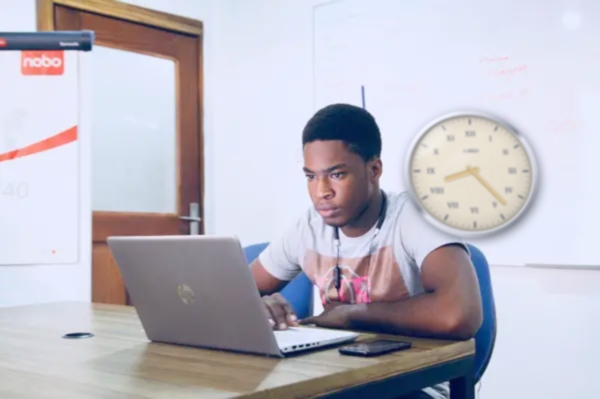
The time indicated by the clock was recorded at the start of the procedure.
8:23
